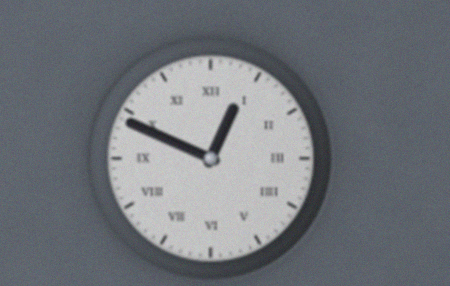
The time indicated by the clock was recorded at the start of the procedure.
12:49
